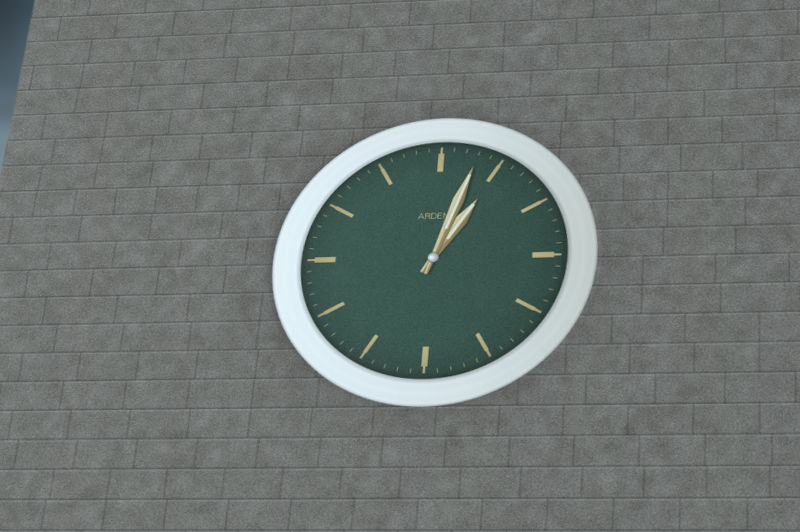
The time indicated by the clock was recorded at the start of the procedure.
1:03
